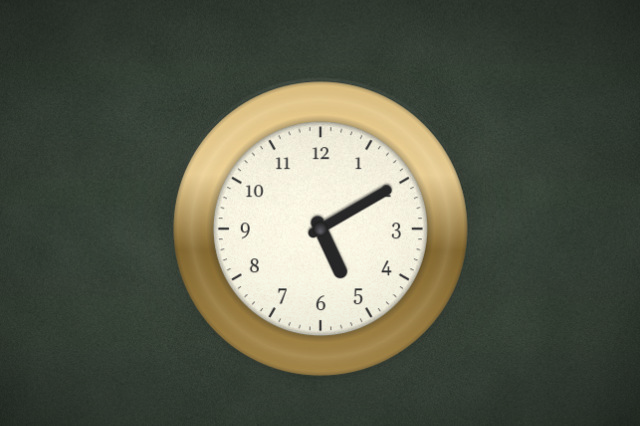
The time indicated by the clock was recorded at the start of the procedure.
5:10
